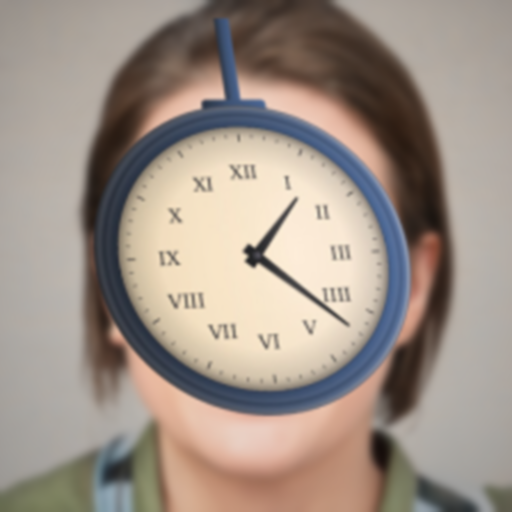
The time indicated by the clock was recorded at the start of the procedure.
1:22
